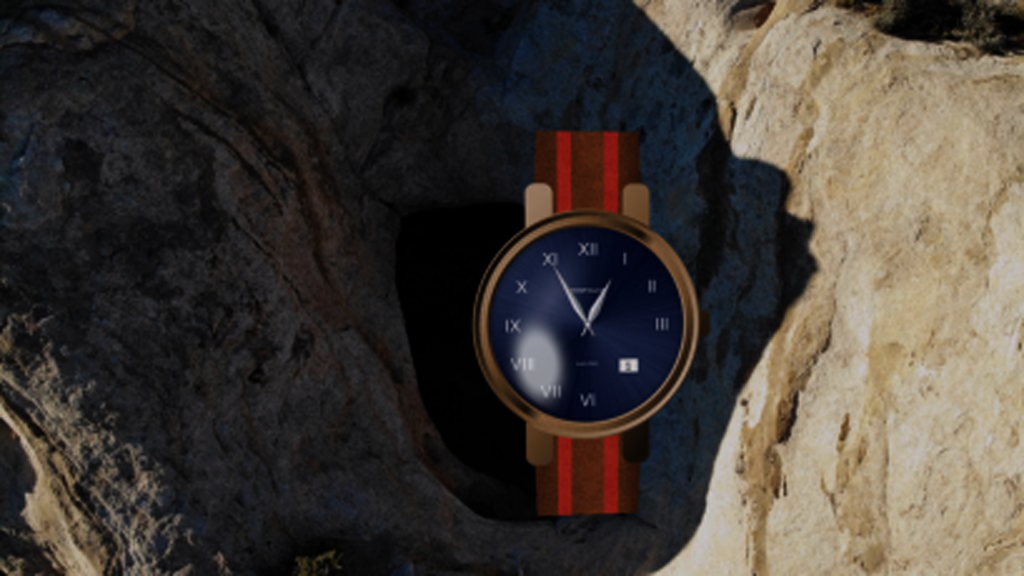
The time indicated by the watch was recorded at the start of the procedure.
12:55
